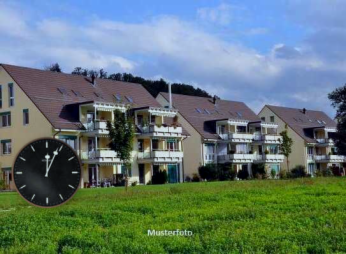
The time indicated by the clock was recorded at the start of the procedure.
12:04
